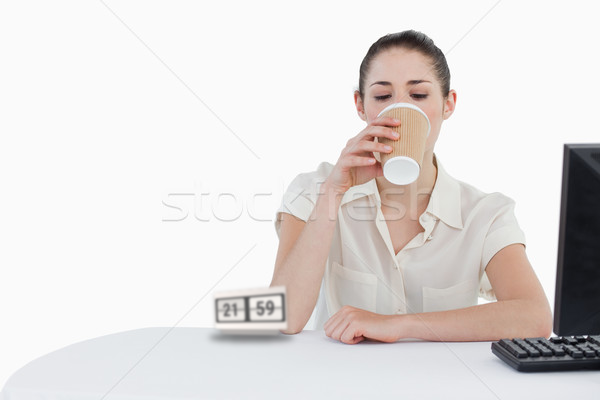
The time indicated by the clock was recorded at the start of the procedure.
21:59
